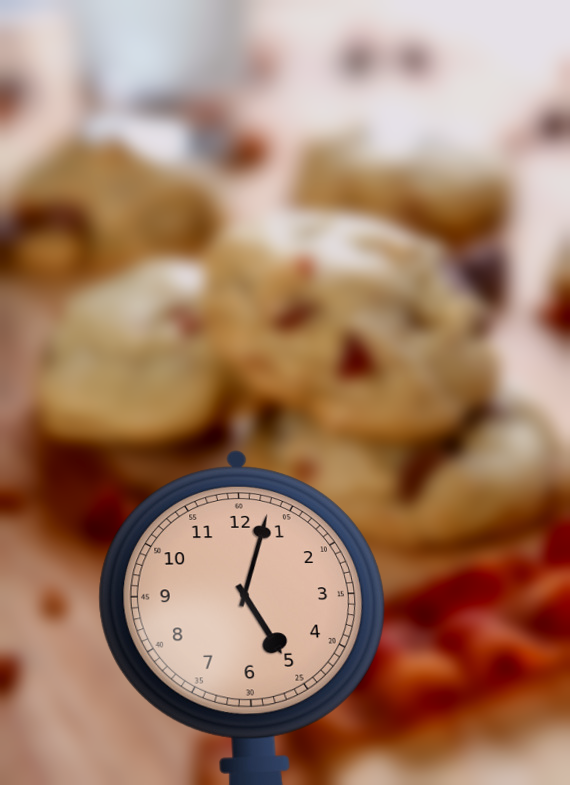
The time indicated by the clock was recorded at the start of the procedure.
5:03
